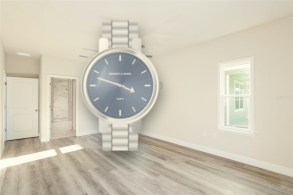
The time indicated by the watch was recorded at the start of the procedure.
3:48
